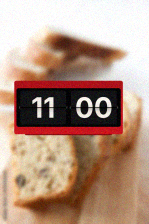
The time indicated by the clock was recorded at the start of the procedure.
11:00
